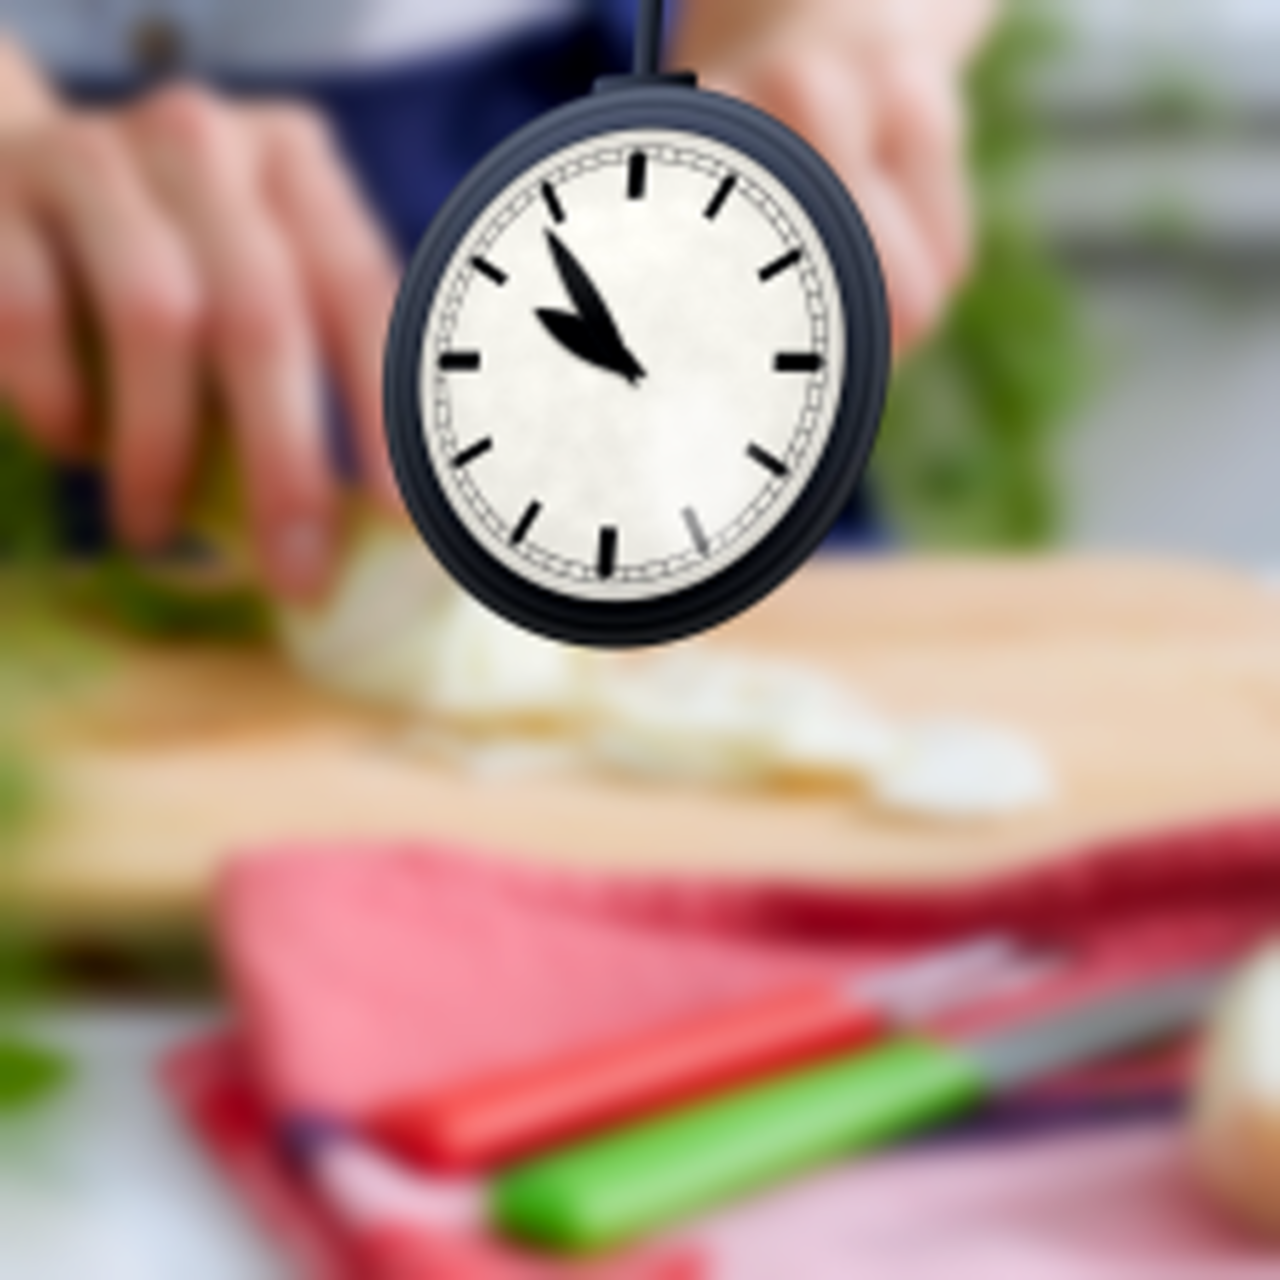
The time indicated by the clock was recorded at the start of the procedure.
9:54
